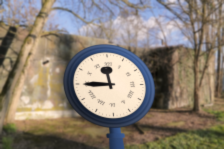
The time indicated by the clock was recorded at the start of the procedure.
11:45
